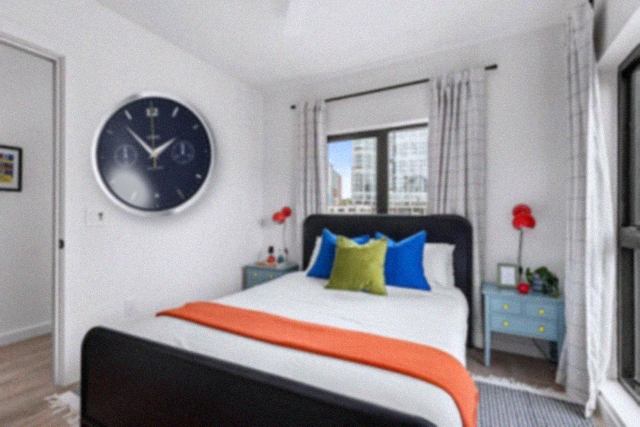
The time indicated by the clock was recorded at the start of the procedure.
1:53
